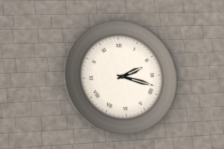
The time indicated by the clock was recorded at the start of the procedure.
2:18
